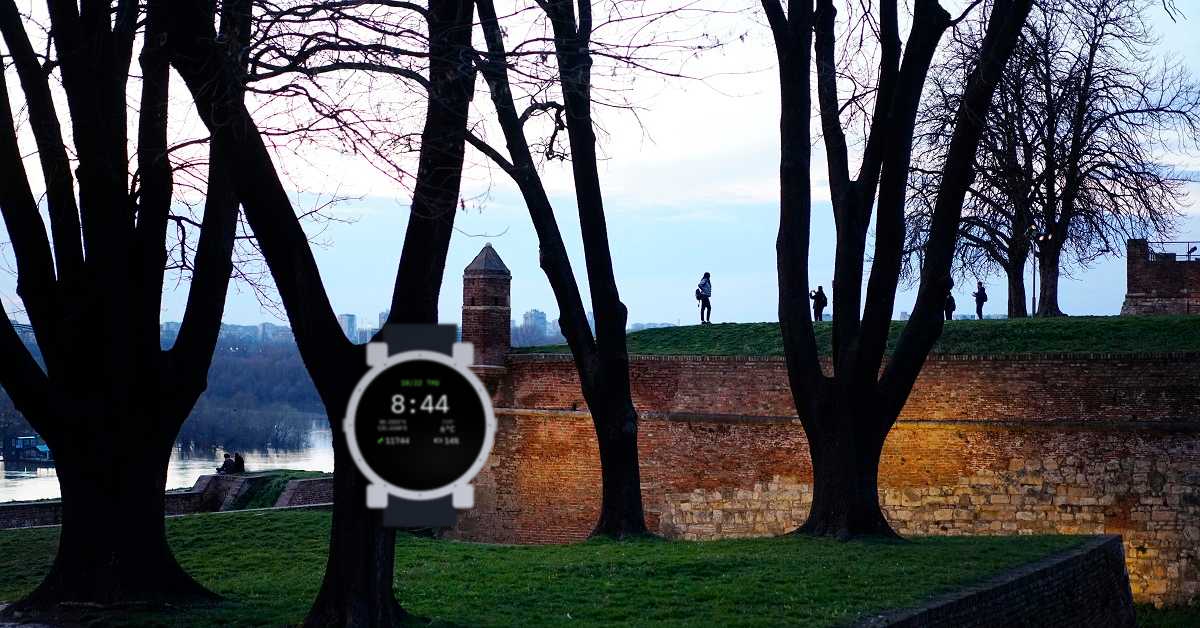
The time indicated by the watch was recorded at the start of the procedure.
8:44
